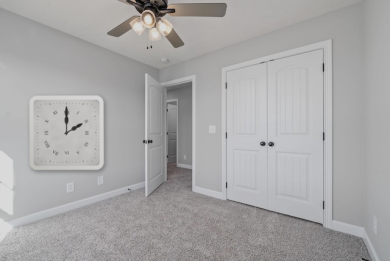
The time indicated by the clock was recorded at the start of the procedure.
2:00
